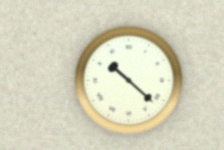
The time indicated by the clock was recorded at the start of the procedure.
10:22
